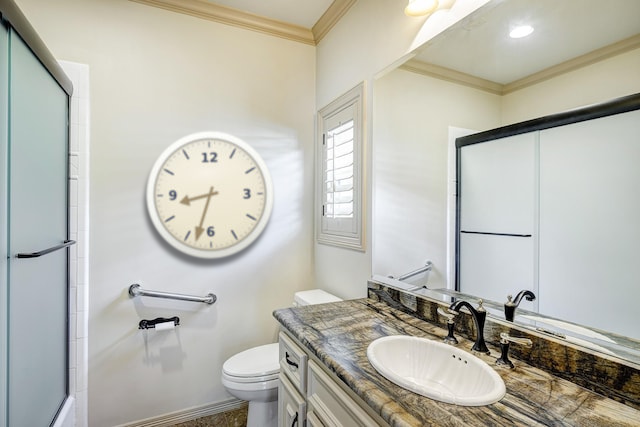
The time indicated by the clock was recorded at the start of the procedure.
8:33
